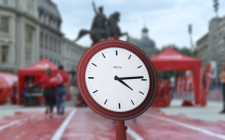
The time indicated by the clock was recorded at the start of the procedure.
4:14
